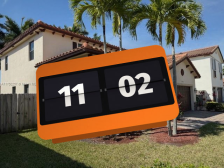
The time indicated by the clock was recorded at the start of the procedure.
11:02
